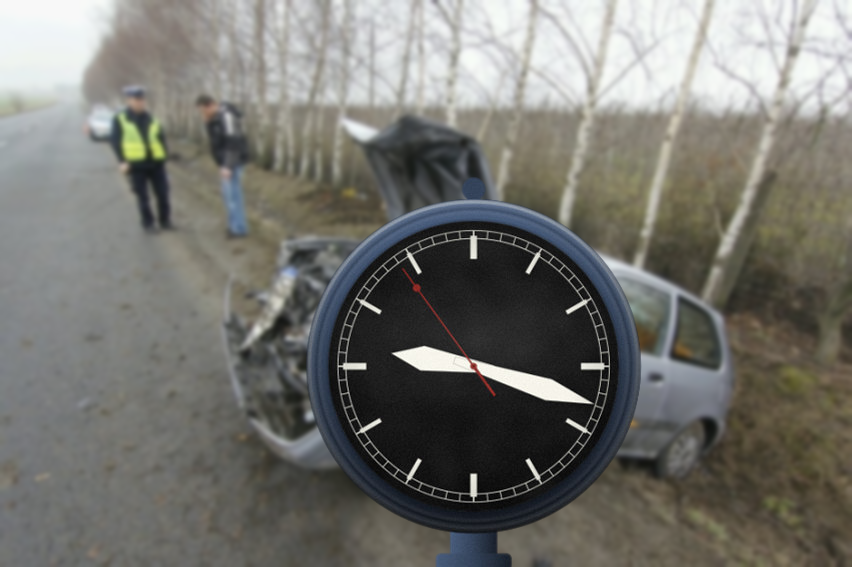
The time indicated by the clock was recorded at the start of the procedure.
9:17:54
